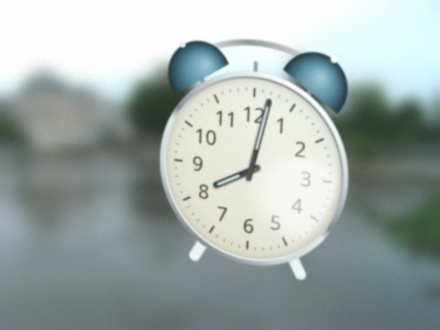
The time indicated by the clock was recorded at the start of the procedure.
8:02
